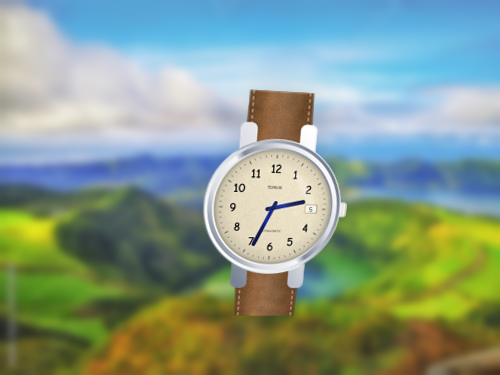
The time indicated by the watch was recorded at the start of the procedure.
2:34
